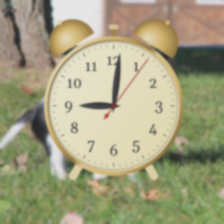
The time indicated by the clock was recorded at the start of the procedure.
9:01:06
